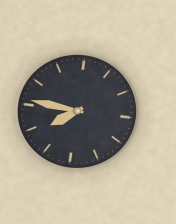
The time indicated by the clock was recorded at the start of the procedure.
7:46
